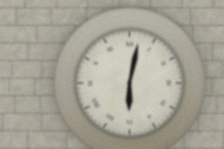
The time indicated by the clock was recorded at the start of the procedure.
6:02
